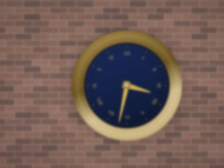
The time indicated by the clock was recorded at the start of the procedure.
3:32
